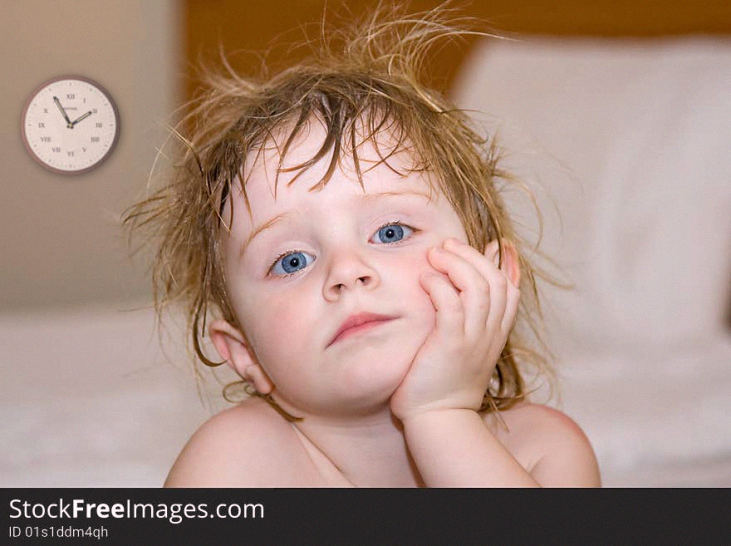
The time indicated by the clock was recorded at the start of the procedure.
1:55
